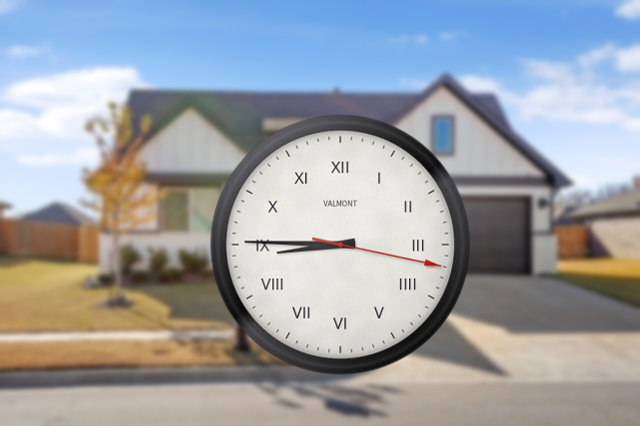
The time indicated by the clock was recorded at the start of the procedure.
8:45:17
